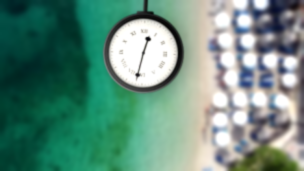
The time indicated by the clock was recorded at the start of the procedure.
12:32
